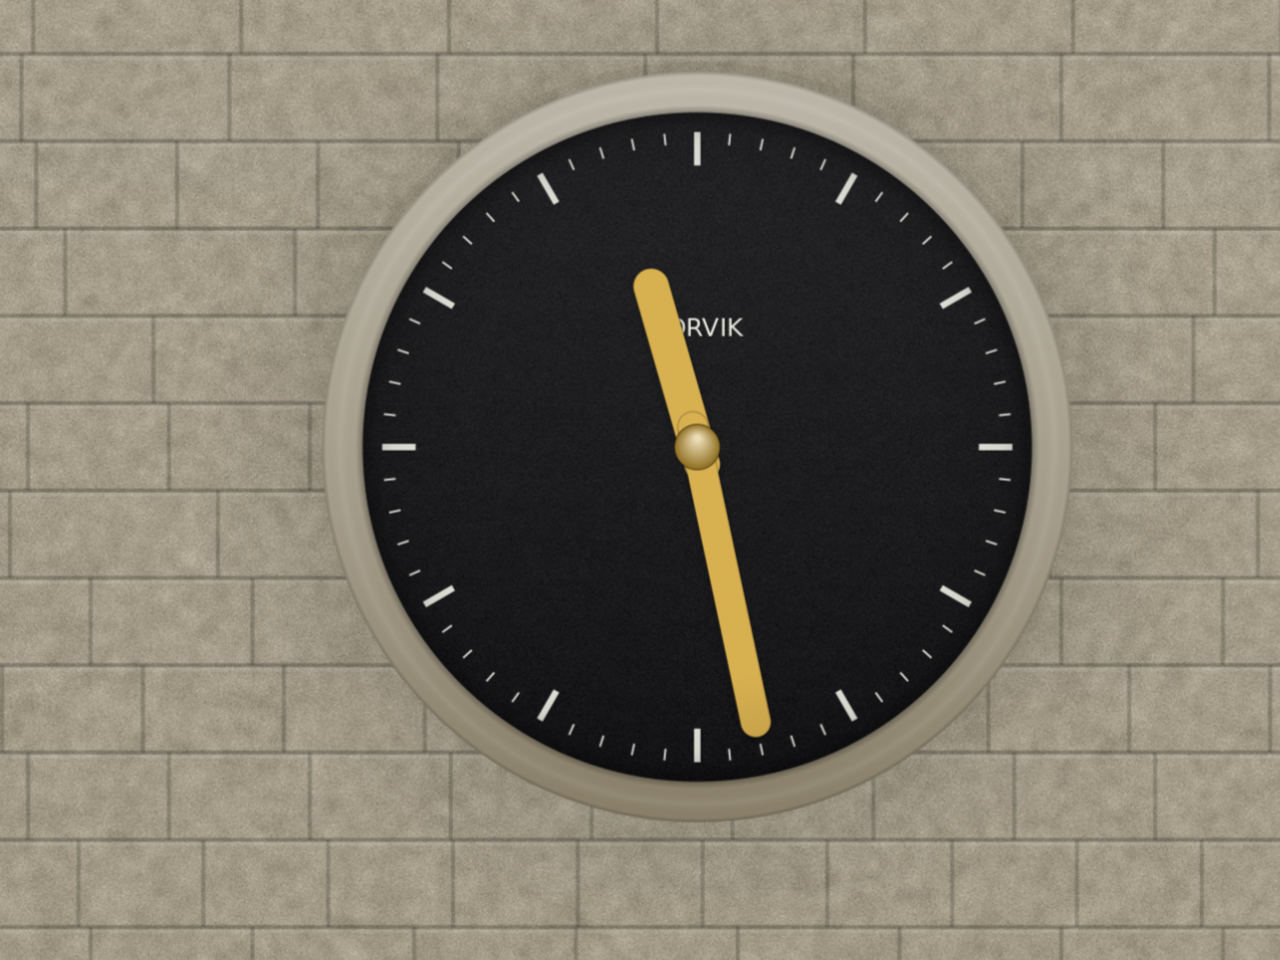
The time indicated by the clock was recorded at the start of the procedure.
11:28
